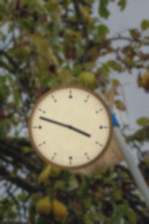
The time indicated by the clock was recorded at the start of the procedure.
3:48
